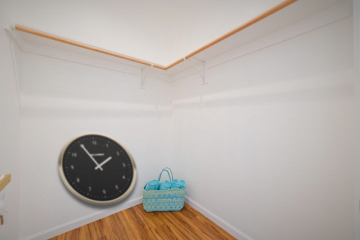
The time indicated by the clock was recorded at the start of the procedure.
1:55
